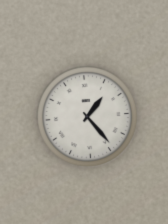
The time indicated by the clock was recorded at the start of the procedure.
1:24
